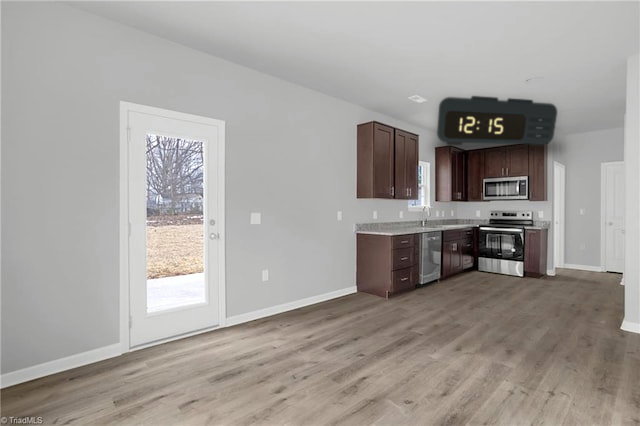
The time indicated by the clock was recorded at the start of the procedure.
12:15
